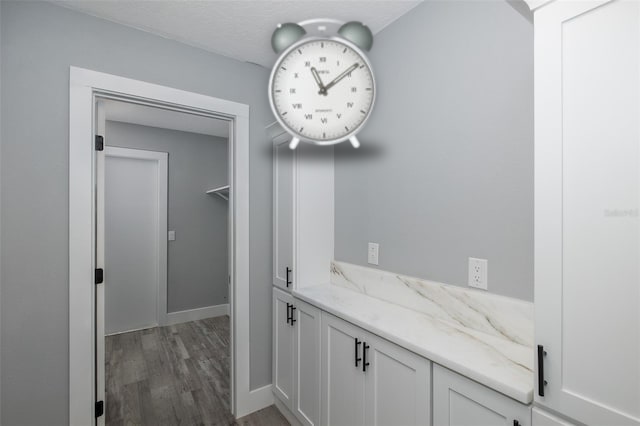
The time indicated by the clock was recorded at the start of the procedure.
11:09
